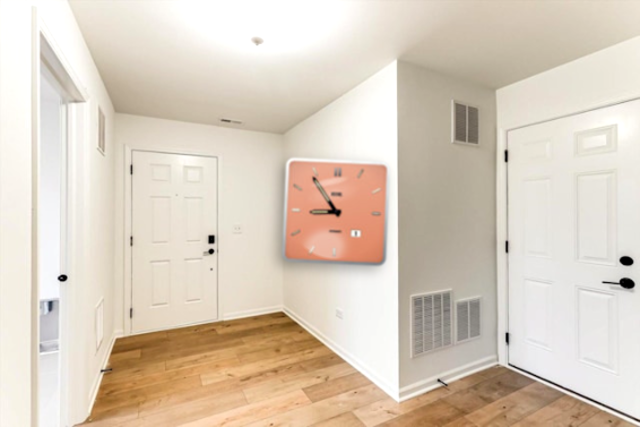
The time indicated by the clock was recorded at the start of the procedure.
8:54
